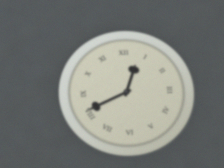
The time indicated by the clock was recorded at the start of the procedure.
12:41
